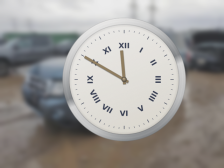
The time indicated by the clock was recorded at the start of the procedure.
11:50
